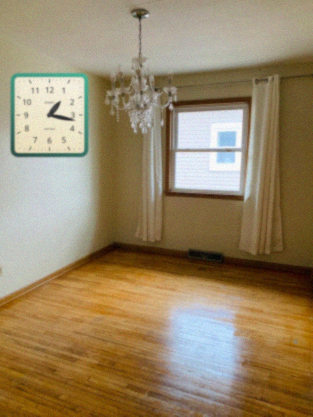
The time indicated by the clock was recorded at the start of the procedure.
1:17
